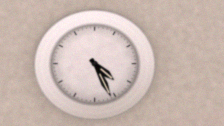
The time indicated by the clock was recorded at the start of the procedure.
4:26
